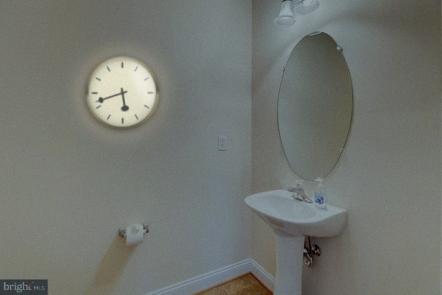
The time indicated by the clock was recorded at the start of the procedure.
5:42
